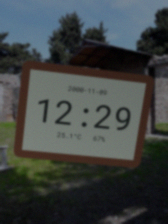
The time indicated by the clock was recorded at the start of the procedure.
12:29
